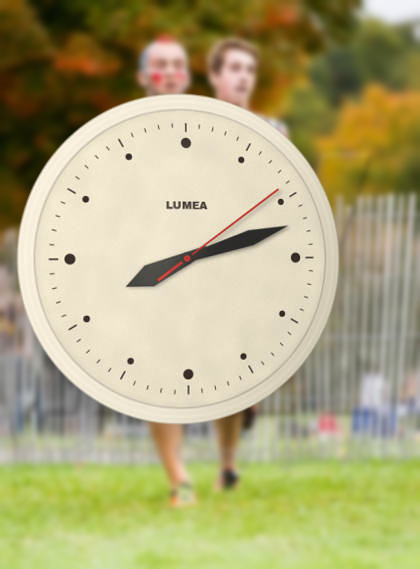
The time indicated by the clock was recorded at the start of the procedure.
8:12:09
